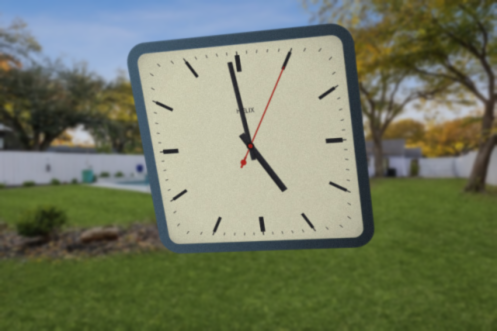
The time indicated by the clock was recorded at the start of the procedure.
4:59:05
